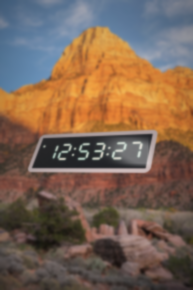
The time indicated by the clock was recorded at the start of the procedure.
12:53:27
